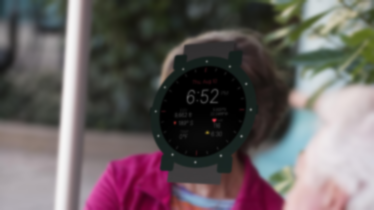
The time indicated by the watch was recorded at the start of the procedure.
6:52
